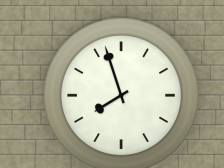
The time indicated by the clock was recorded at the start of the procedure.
7:57
